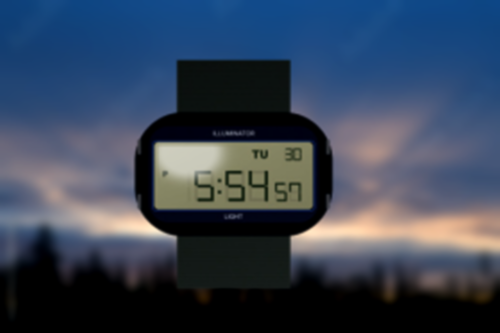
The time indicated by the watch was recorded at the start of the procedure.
5:54:57
